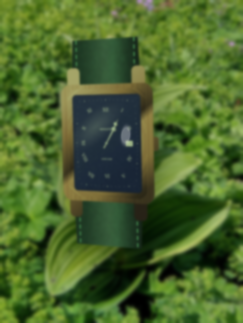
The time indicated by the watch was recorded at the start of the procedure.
1:05
